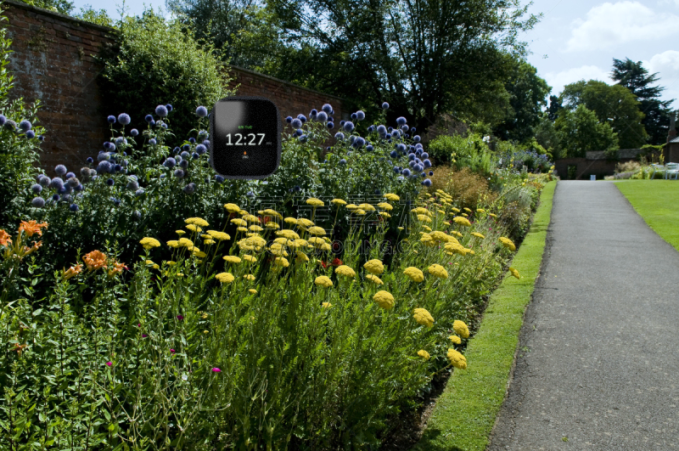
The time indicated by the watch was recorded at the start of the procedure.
12:27
